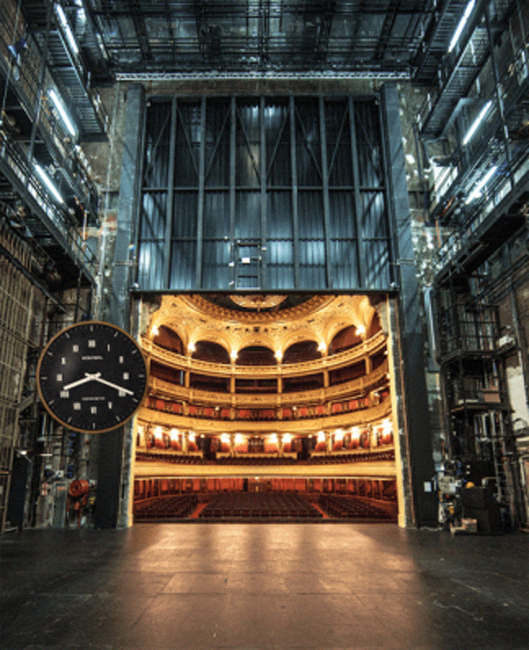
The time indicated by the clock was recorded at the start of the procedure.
8:19
